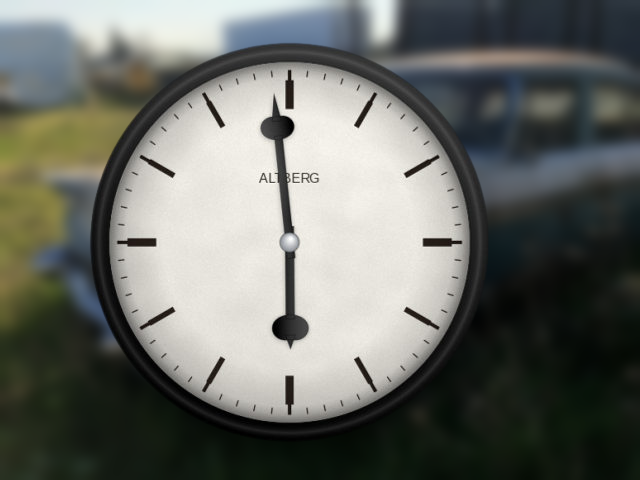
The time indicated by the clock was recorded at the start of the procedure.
5:59
